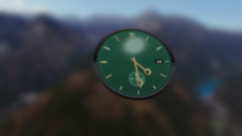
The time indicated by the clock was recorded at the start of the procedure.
4:29
